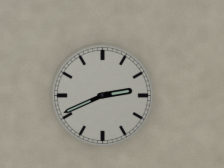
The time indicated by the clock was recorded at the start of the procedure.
2:41
